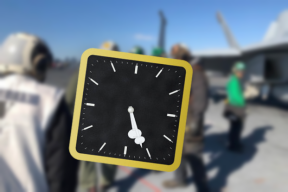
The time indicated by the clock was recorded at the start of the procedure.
5:26
